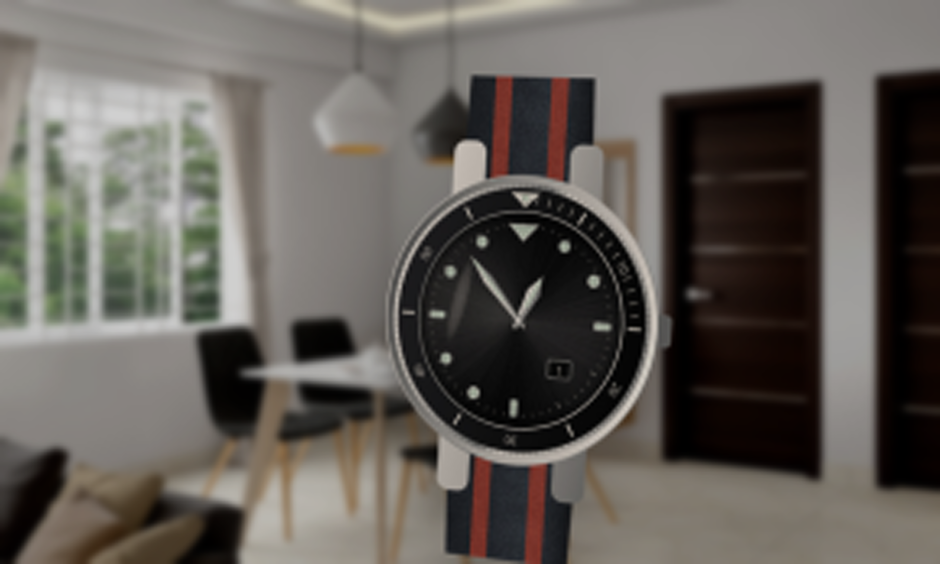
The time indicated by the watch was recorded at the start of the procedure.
12:53
